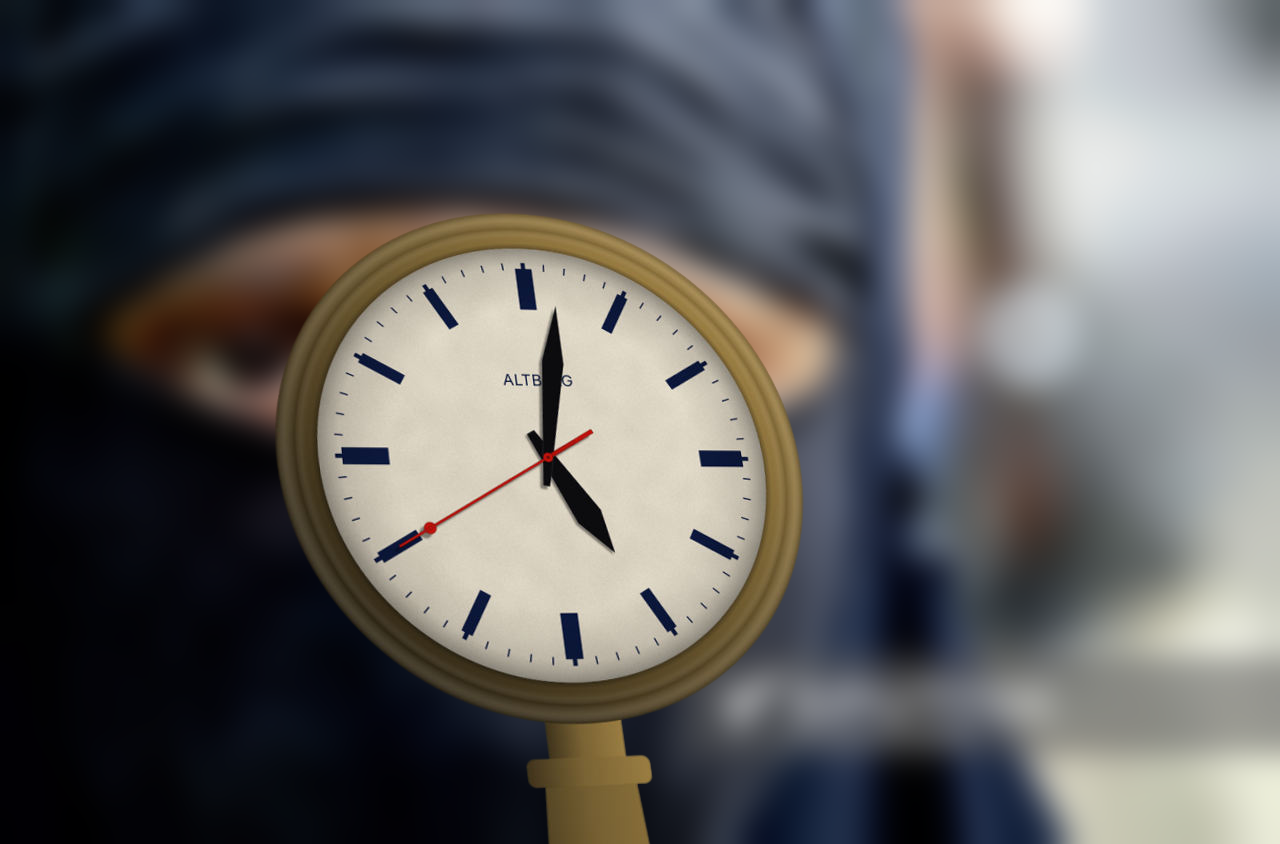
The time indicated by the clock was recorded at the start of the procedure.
5:01:40
